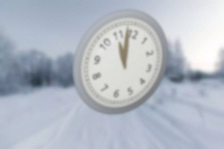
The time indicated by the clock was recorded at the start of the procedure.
10:58
